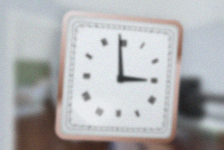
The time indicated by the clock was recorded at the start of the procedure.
2:59
